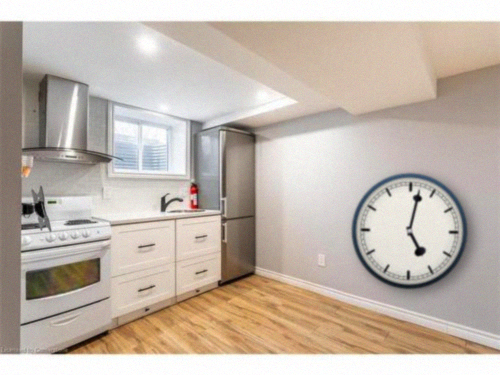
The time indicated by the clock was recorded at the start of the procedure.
5:02
